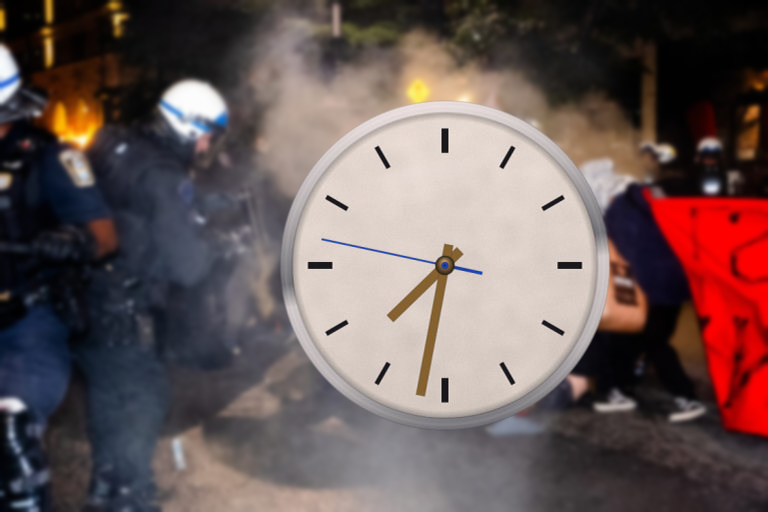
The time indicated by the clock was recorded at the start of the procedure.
7:31:47
